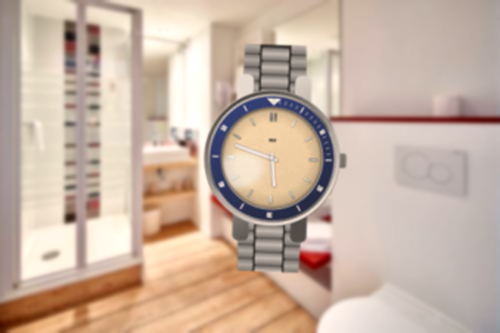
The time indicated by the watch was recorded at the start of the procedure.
5:48
